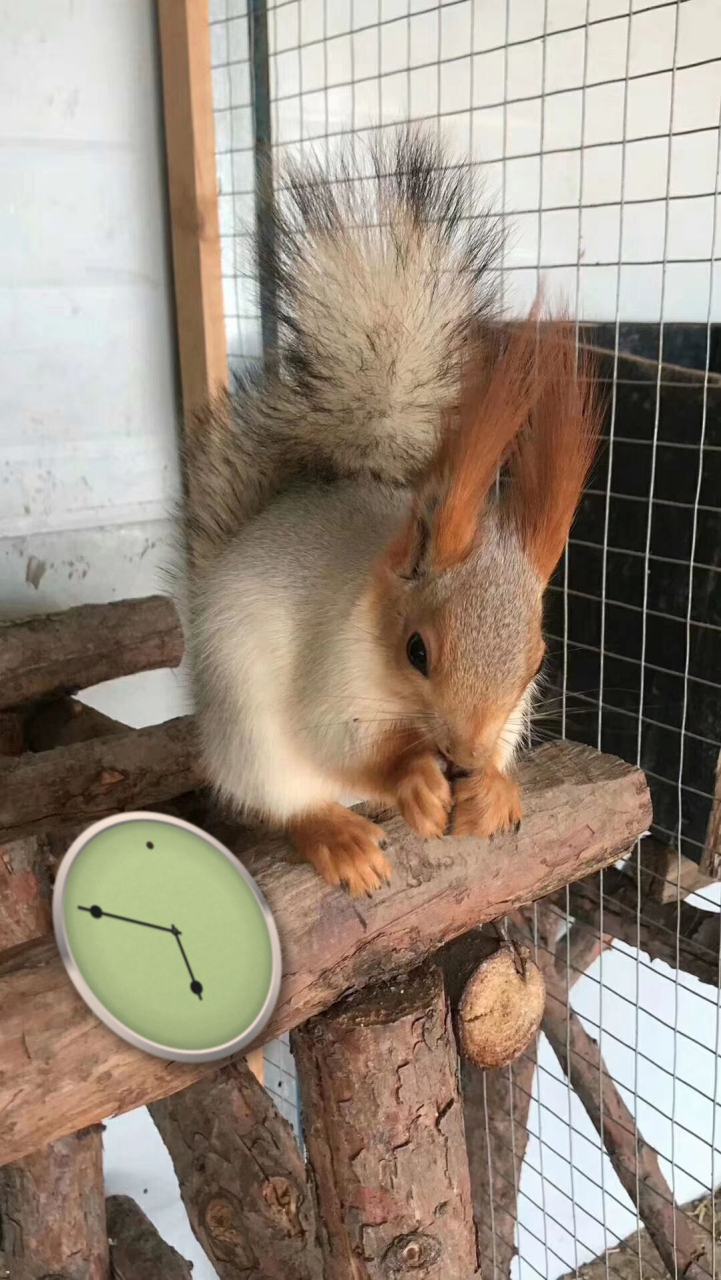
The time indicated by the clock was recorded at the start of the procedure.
5:48
